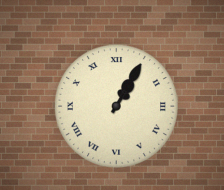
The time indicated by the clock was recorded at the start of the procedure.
1:05
